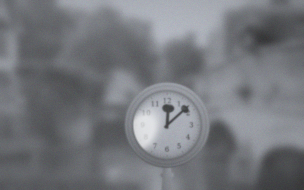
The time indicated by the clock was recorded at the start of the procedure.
12:08
